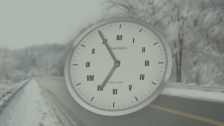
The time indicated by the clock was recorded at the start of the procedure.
6:55
